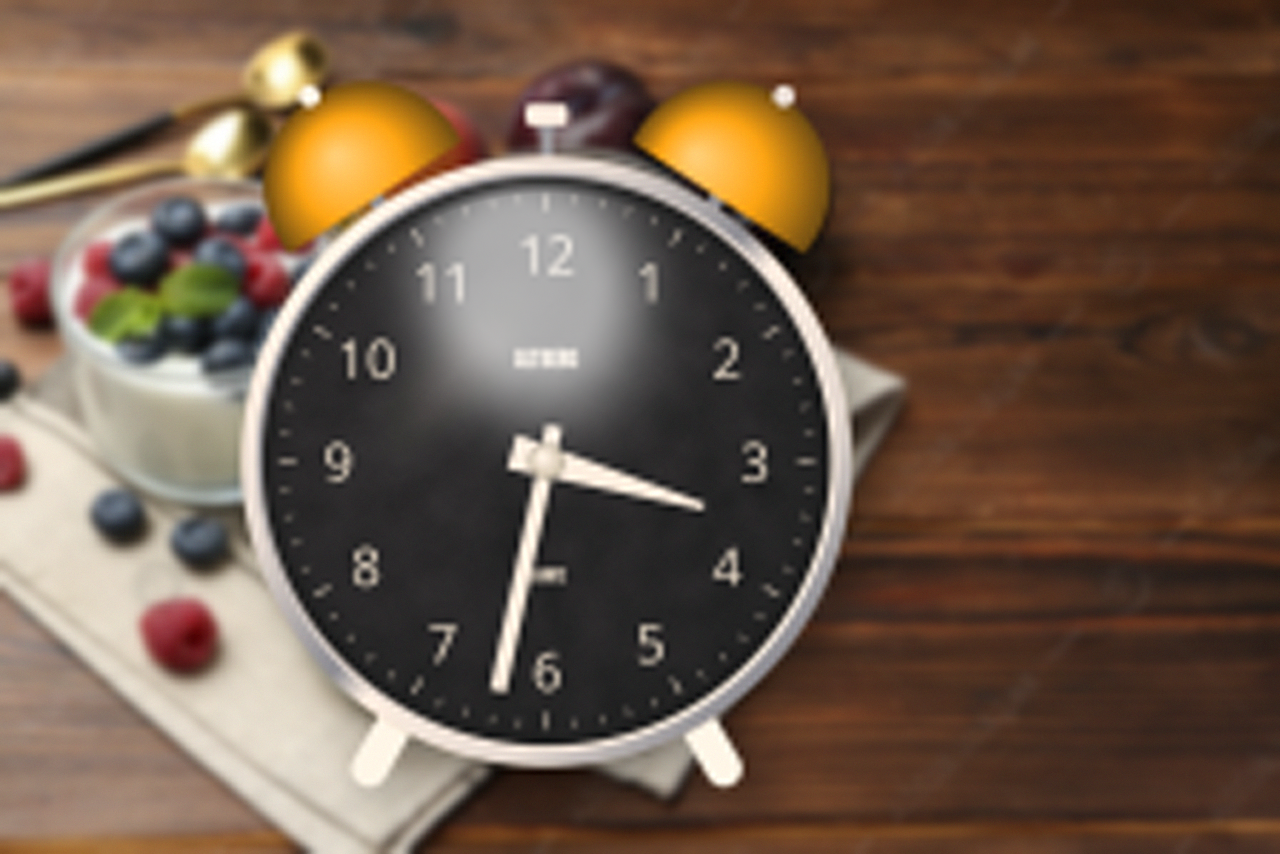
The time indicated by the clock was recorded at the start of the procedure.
3:32
